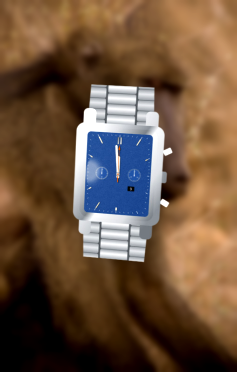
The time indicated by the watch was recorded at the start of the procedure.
11:59
